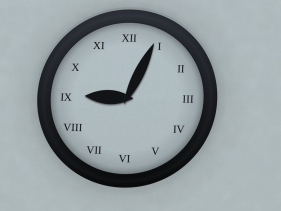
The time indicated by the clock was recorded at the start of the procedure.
9:04
